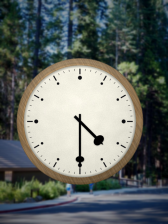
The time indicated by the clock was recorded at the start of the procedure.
4:30
